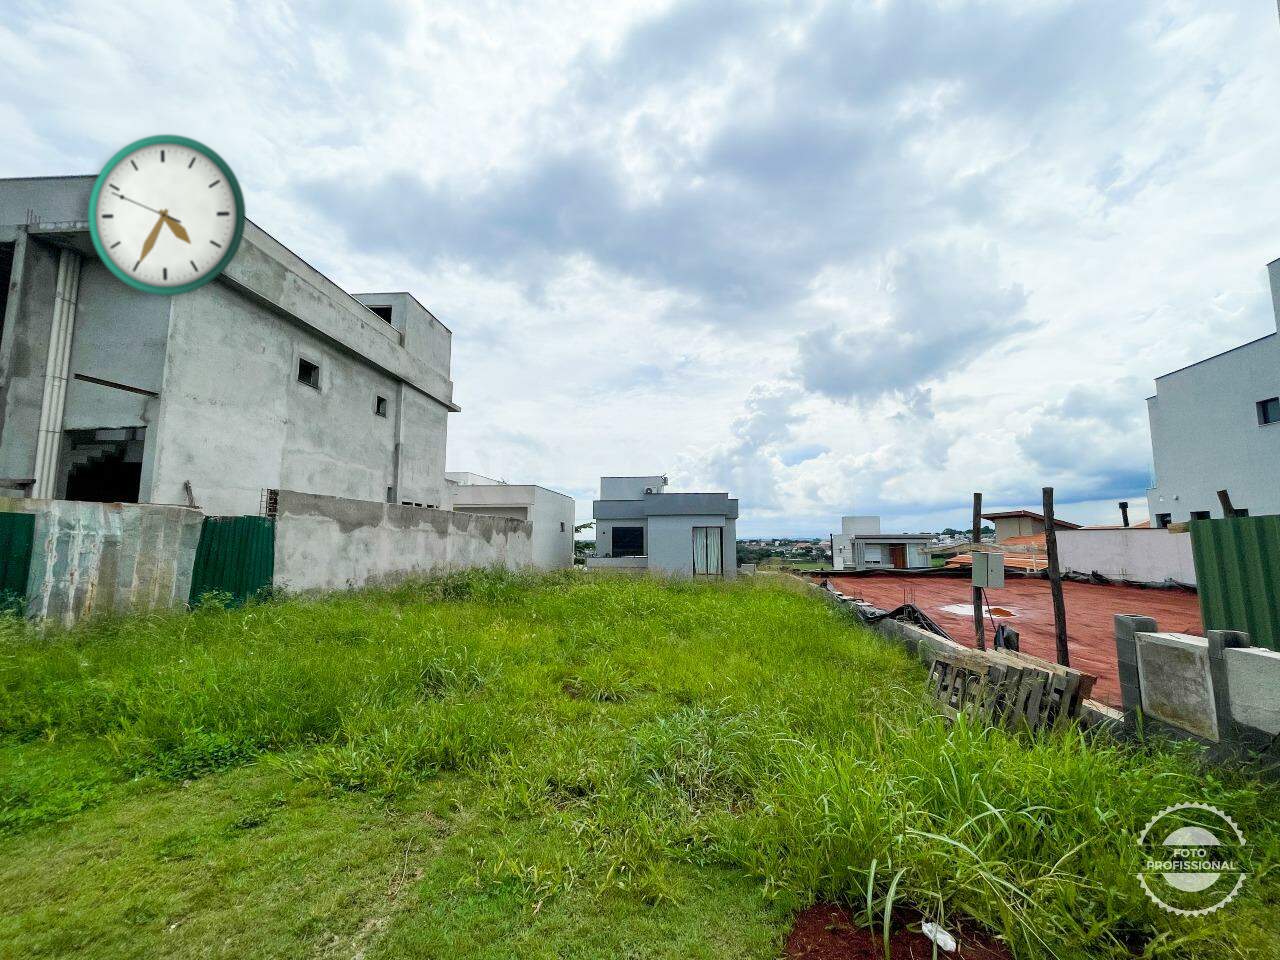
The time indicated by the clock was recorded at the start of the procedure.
4:34:49
